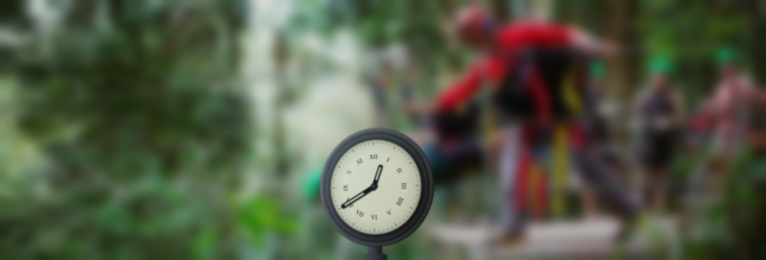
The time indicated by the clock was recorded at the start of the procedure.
12:40
